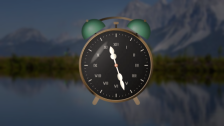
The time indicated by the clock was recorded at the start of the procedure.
11:27
